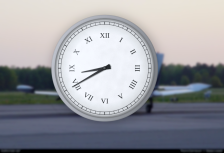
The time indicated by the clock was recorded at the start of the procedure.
8:40
